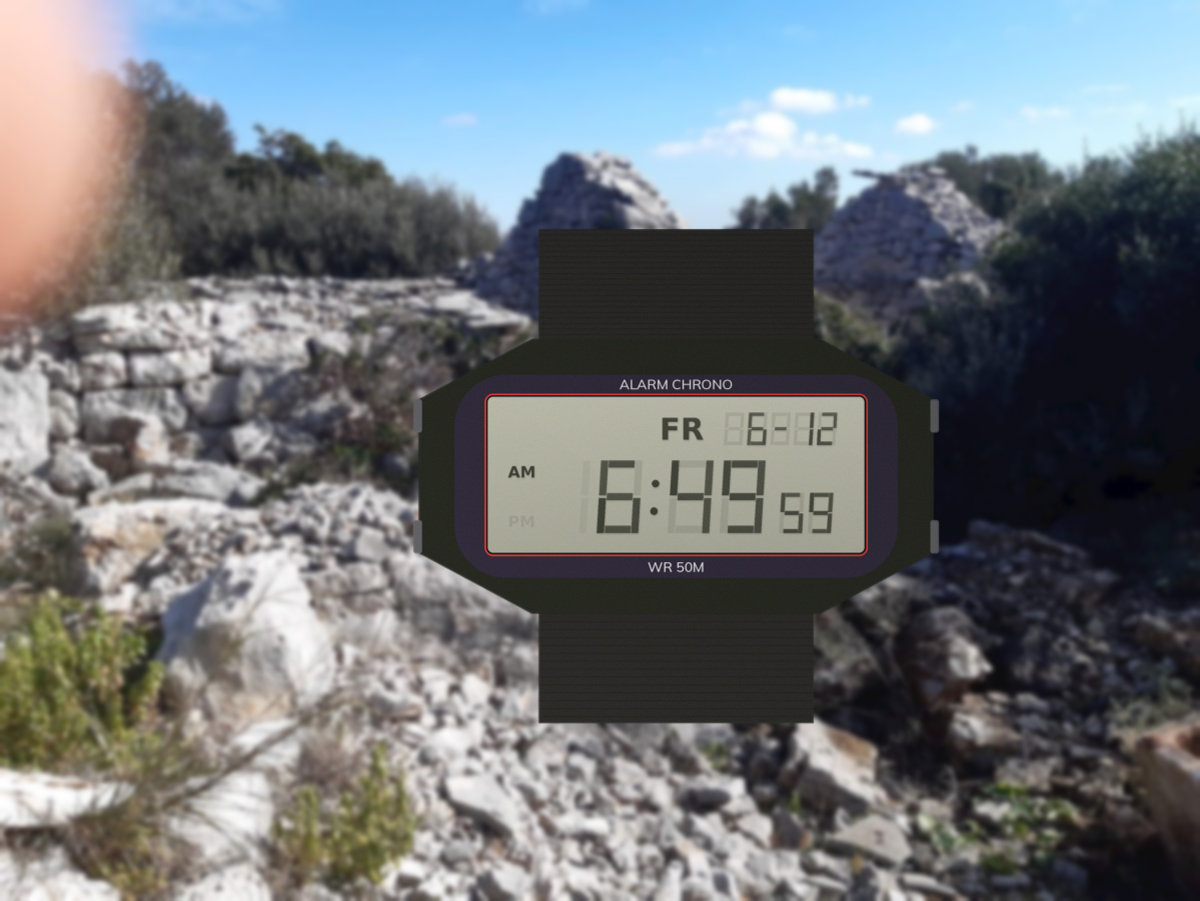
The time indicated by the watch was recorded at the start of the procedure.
6:49:59
